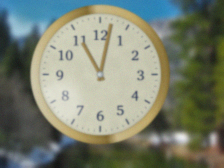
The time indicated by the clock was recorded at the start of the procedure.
11:02
